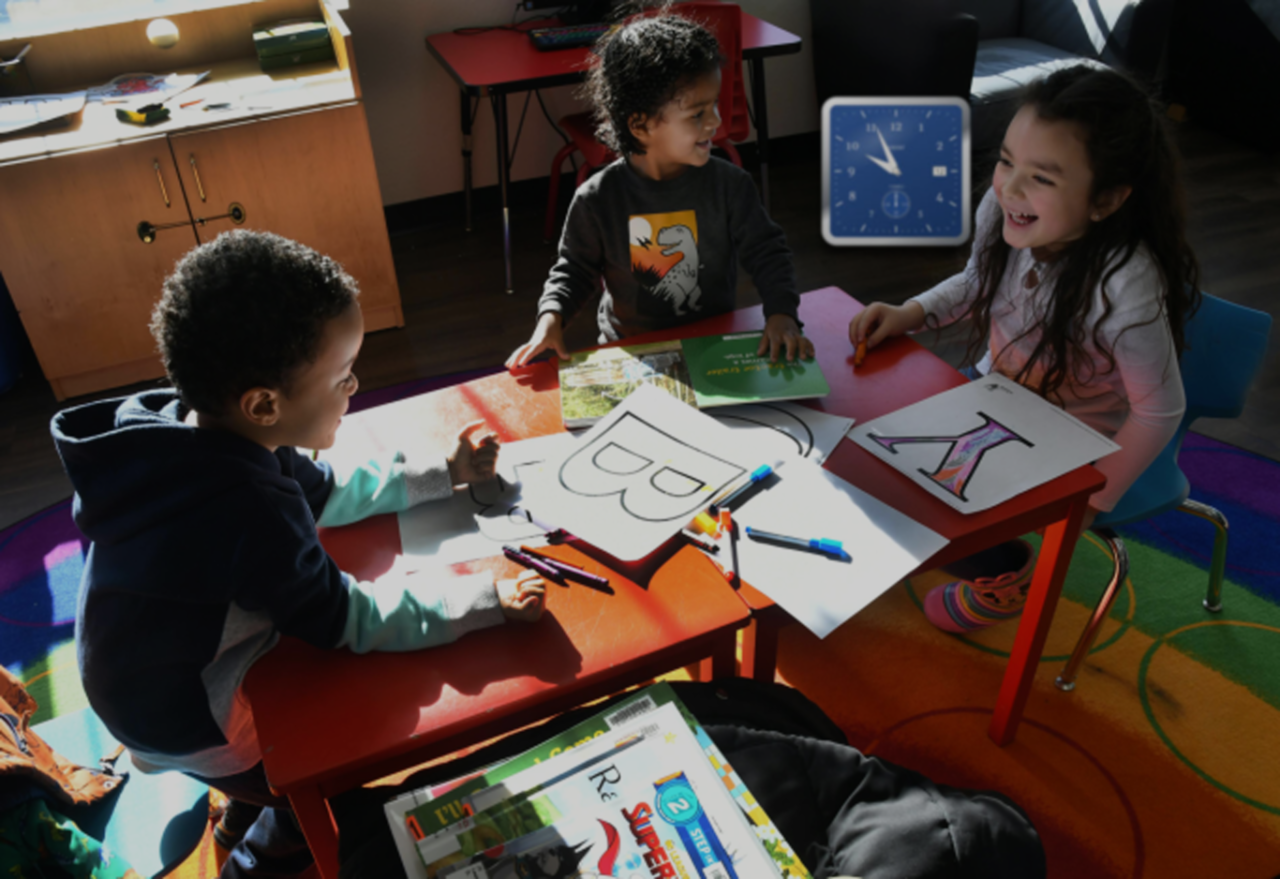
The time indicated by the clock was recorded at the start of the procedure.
9:56
